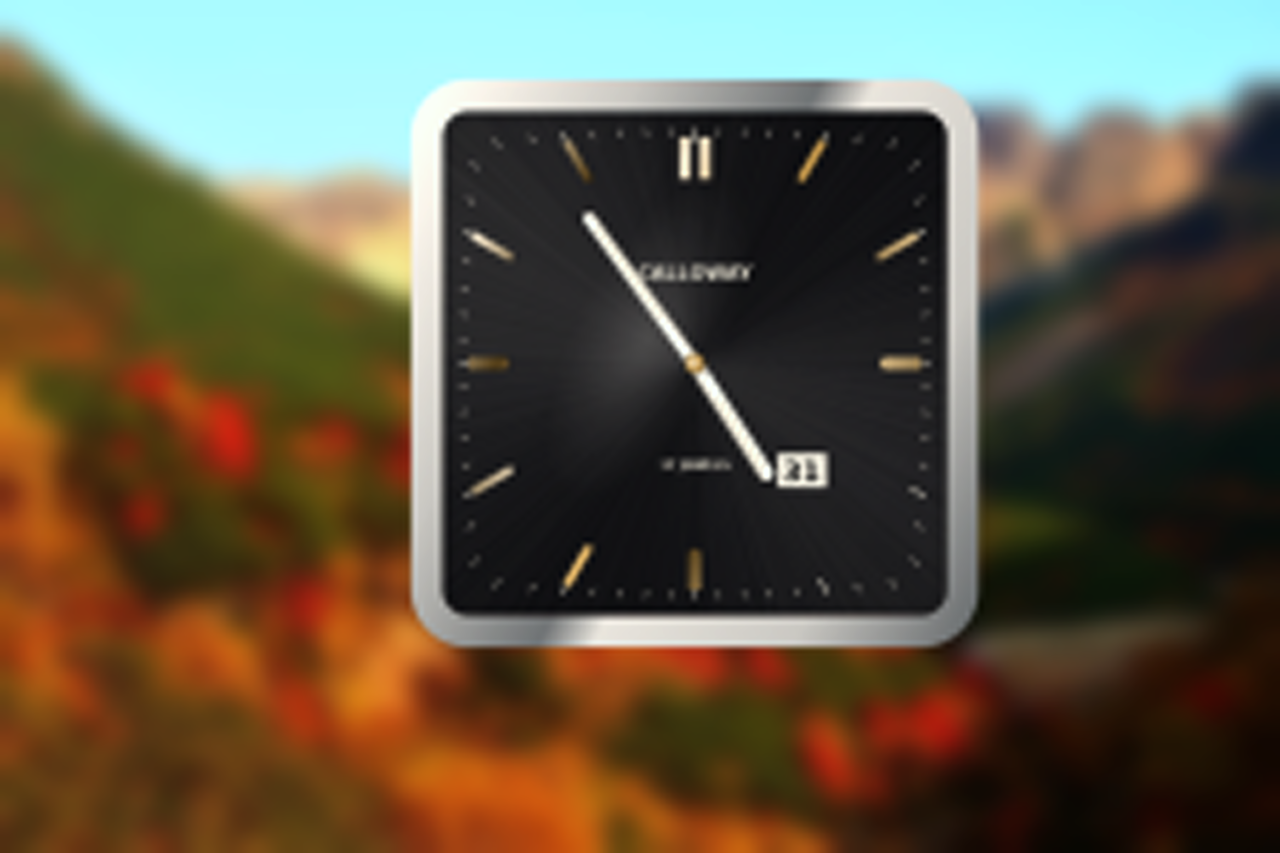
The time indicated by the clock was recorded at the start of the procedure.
4:54
